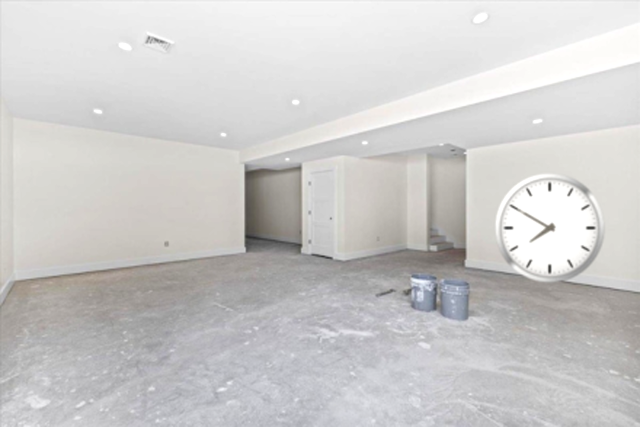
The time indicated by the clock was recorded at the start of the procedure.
7:50
